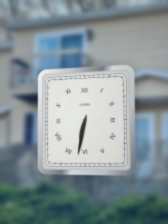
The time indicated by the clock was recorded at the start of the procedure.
6:32
